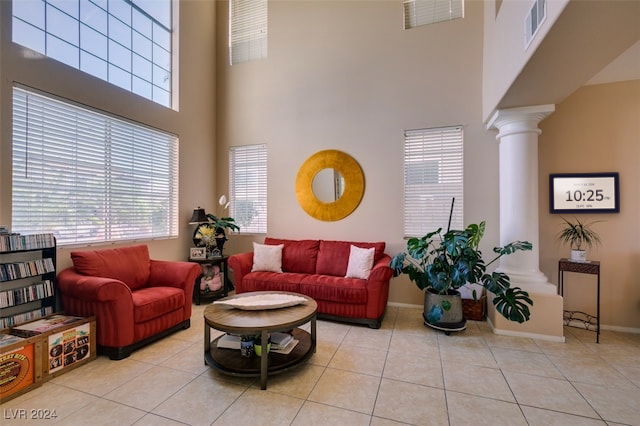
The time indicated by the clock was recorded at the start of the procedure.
10:25
